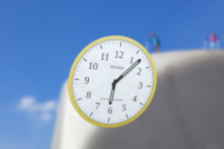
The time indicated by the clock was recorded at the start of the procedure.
6:07
